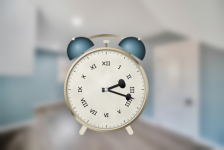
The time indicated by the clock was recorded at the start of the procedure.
2:18
